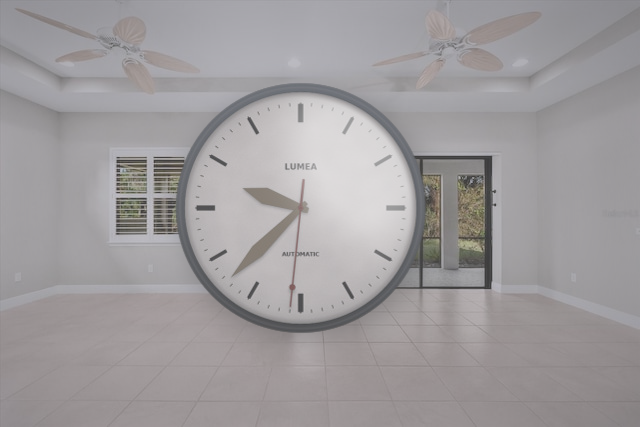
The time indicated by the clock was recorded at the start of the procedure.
9:37:31
